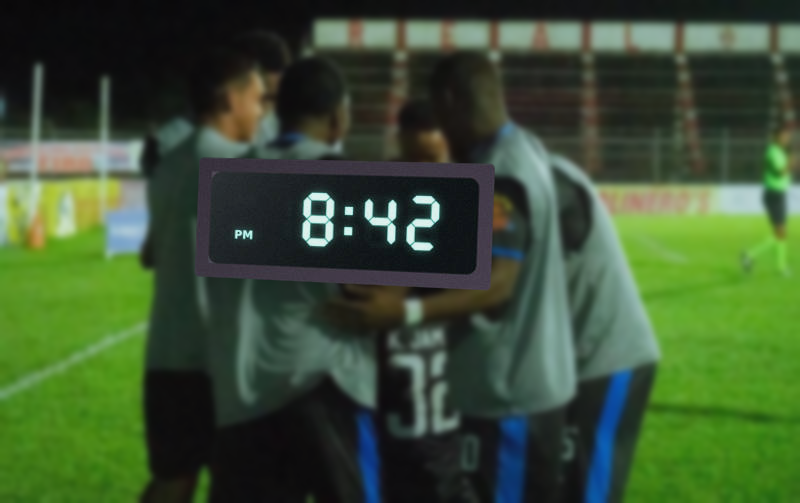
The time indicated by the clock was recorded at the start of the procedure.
8:42
